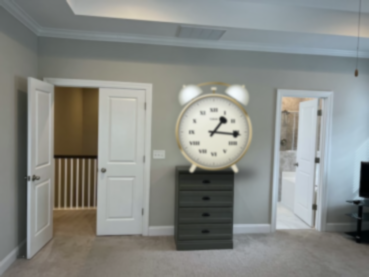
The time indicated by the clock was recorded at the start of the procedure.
1:16
